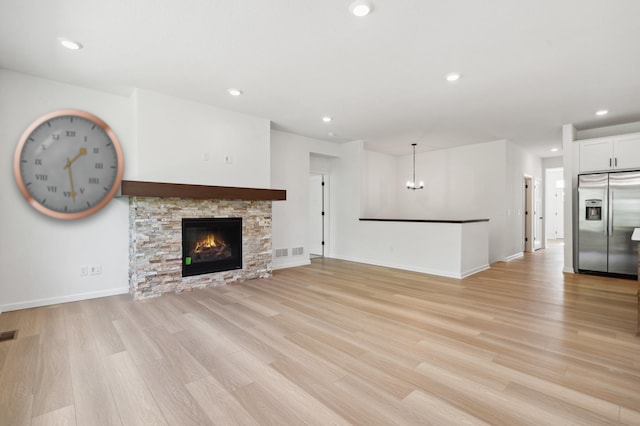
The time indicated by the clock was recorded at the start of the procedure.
1:28
